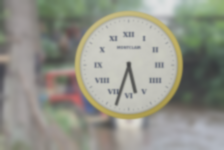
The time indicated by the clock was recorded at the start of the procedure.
5:33
